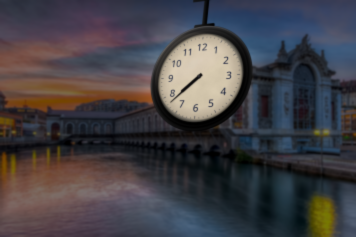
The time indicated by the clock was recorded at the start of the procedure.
7:38
